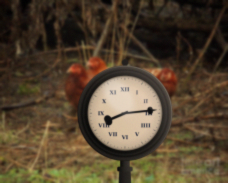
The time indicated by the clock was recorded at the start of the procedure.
8:14
